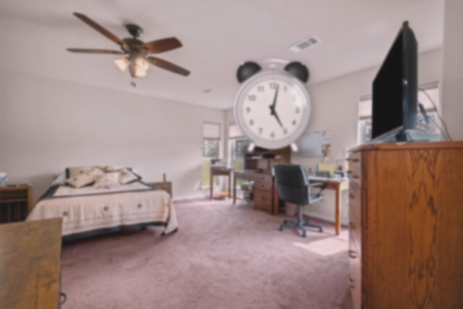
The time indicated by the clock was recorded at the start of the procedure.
5:02
